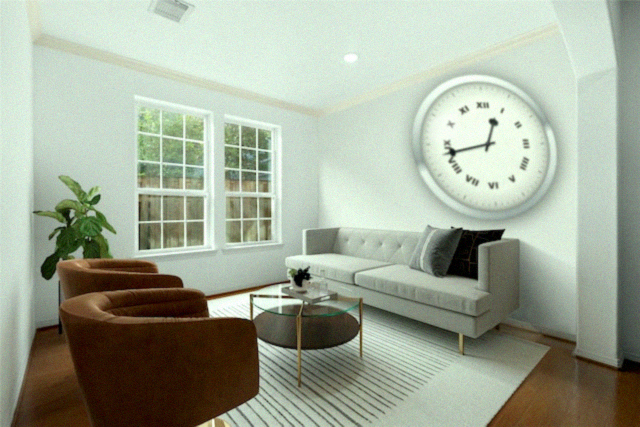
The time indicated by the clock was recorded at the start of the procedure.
12:43
